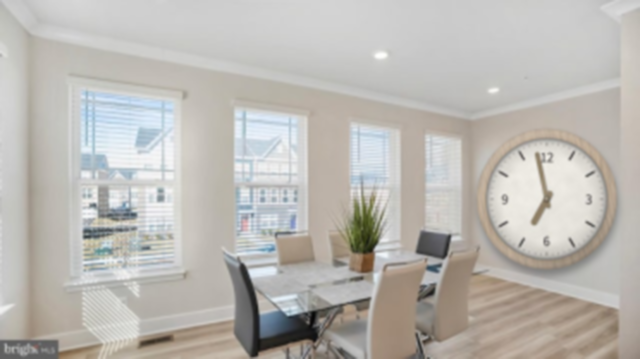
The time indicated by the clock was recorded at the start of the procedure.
6:58
